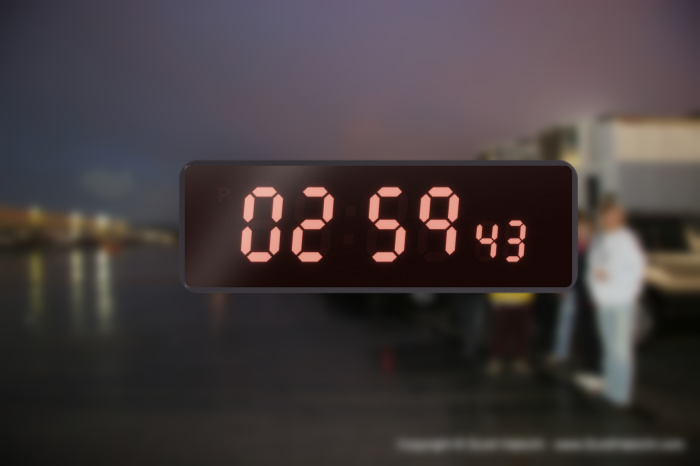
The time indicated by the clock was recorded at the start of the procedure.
2:59:43
